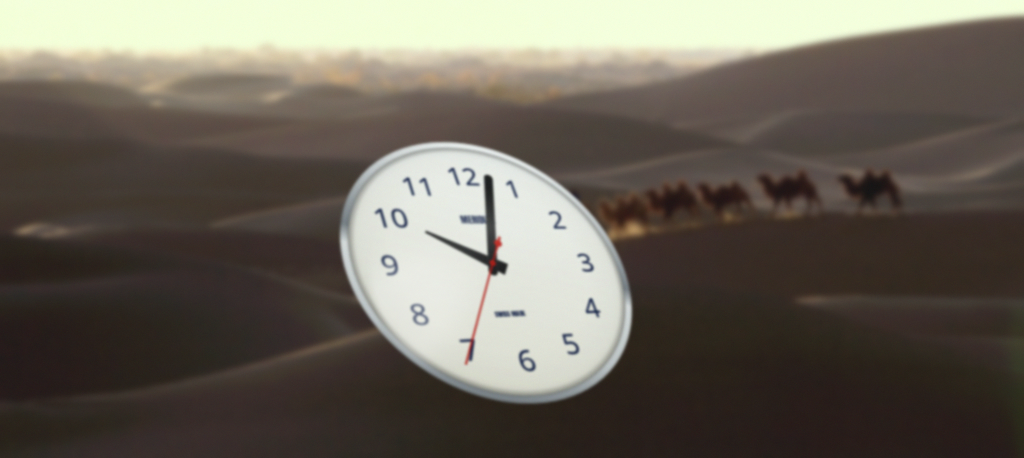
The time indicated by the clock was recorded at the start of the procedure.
10:02:35
